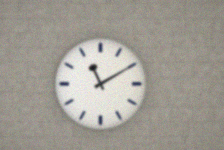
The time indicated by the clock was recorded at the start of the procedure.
11:10
